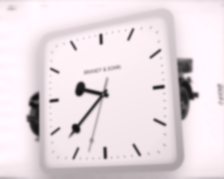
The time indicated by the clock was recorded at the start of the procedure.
9:37:33
